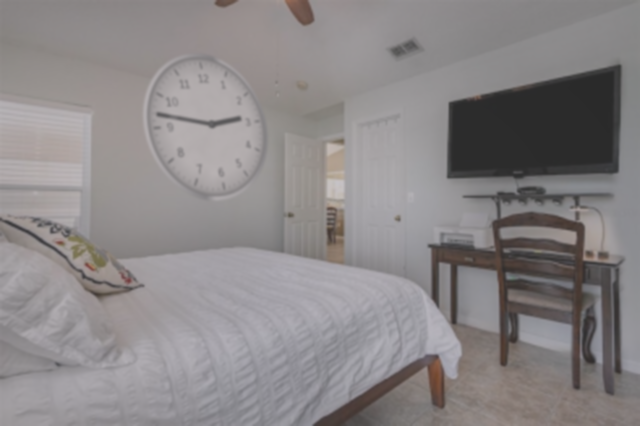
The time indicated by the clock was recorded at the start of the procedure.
2:47
